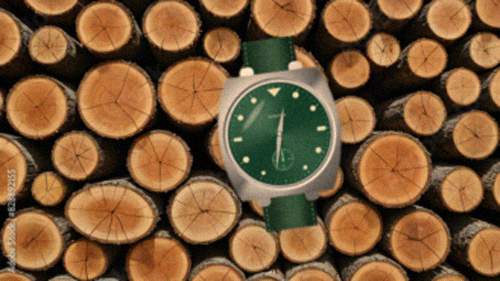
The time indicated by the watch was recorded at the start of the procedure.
12:32
